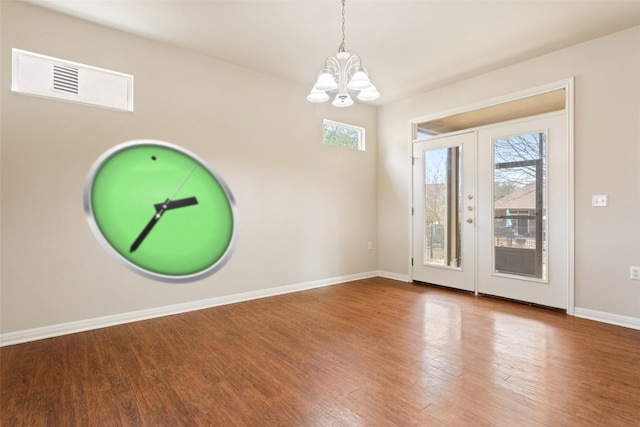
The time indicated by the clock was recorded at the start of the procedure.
2:37:07
